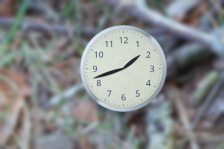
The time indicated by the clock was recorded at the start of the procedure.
1:42
